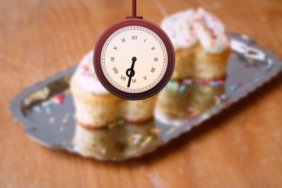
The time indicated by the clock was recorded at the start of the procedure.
6:32
